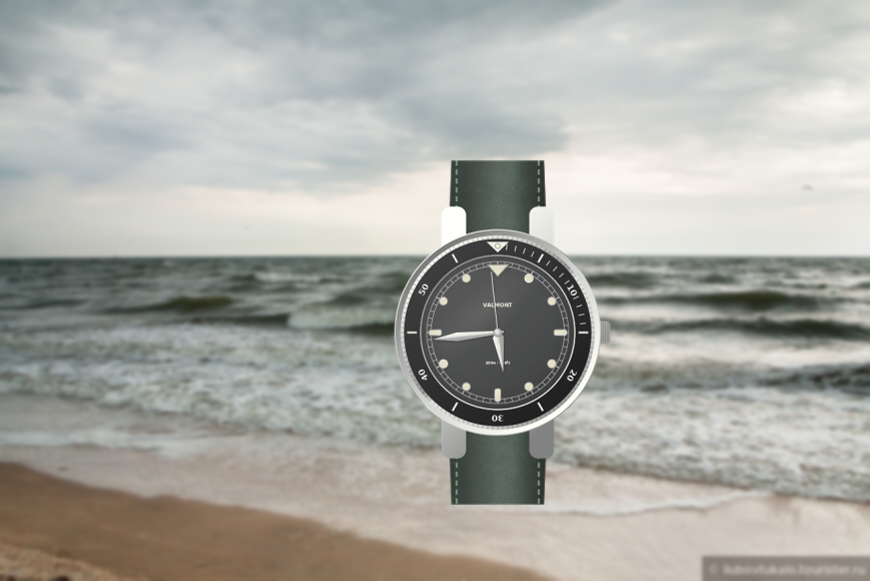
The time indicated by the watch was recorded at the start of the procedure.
5:43:59
